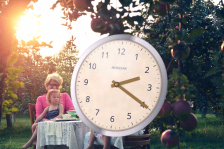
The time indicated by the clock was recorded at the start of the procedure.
2:20
